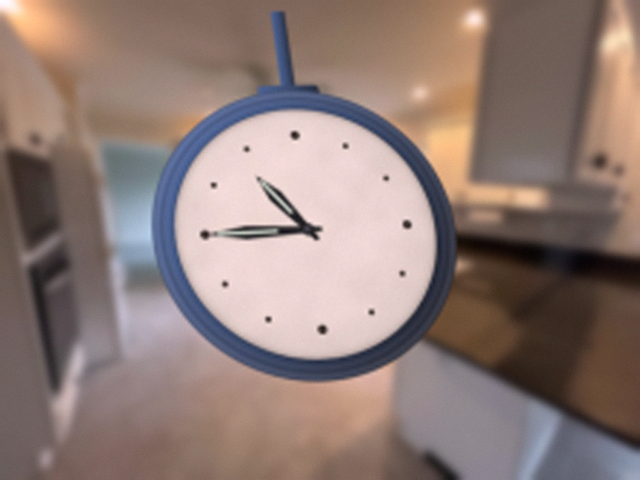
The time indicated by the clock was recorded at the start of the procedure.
10:45
